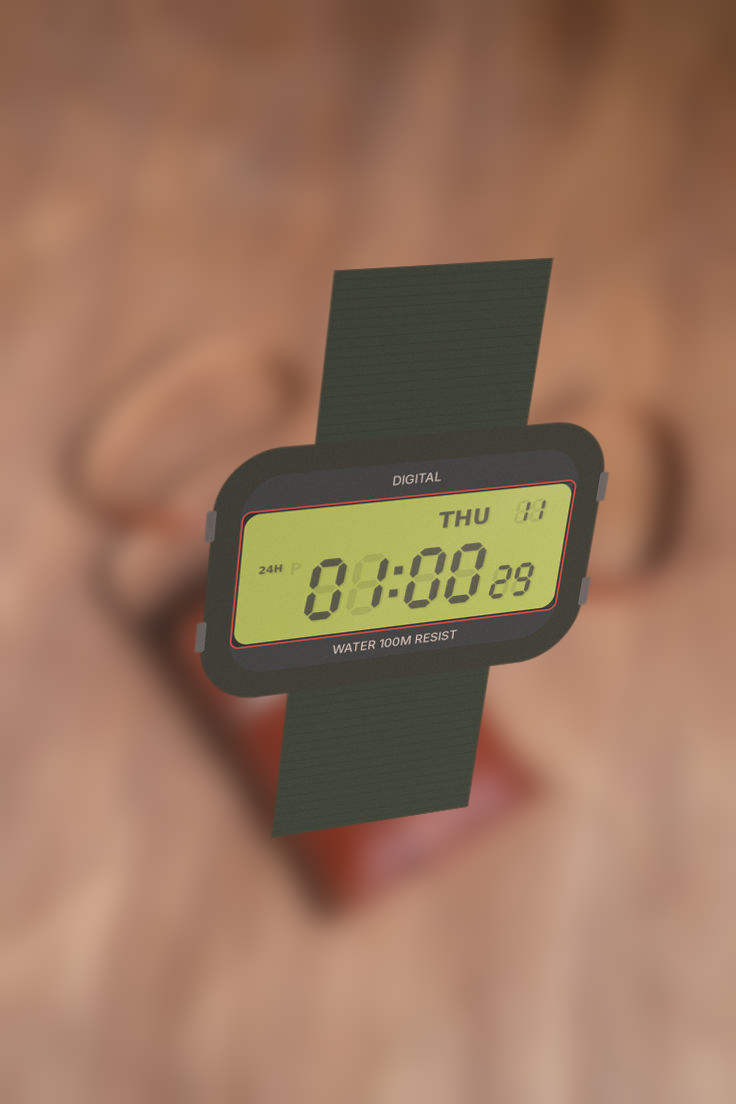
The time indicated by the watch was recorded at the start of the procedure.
1:00:29
